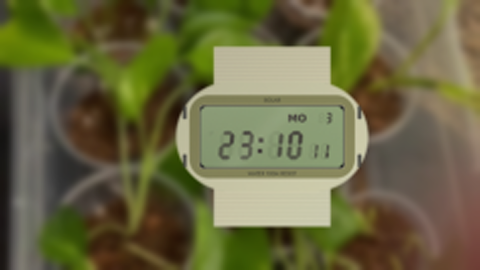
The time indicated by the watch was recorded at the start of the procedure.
23:10:11
